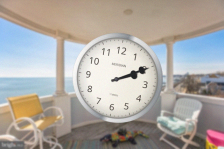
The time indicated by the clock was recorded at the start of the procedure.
2:10
